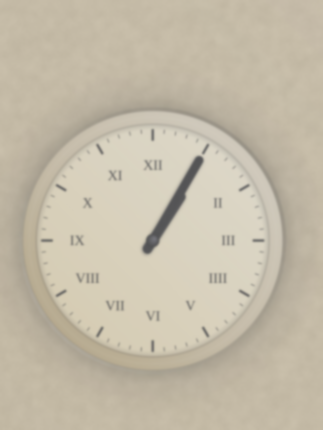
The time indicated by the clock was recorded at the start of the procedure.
1:05
